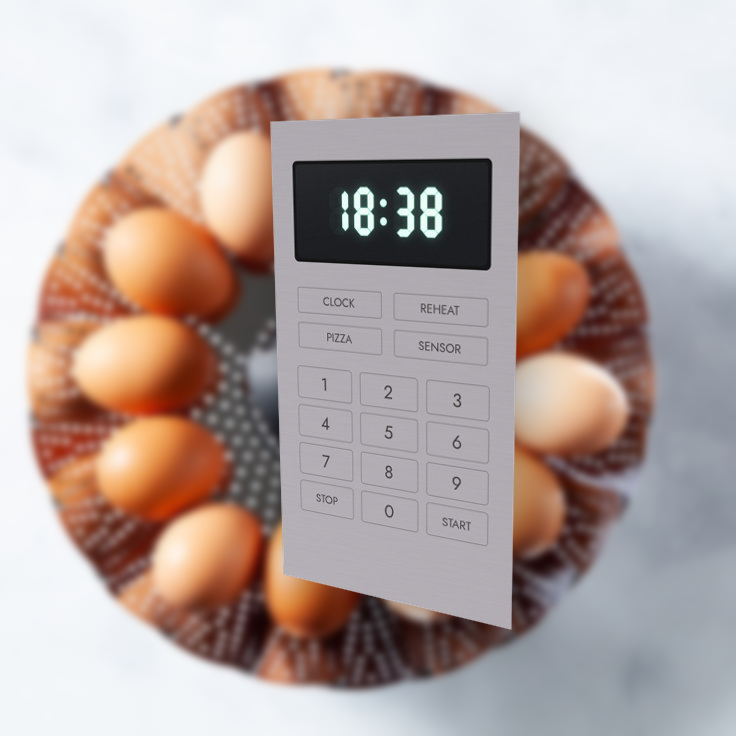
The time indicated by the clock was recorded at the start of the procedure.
18:38
